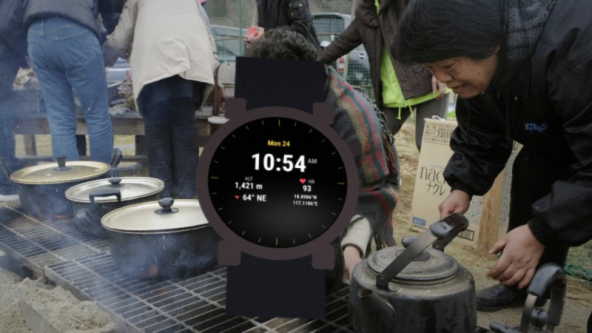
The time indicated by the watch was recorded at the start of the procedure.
10:54
